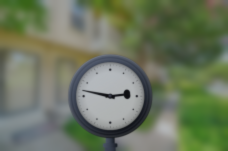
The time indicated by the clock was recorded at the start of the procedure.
2:47
